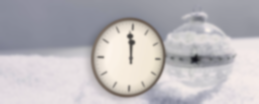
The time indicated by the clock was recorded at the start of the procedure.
11:59
